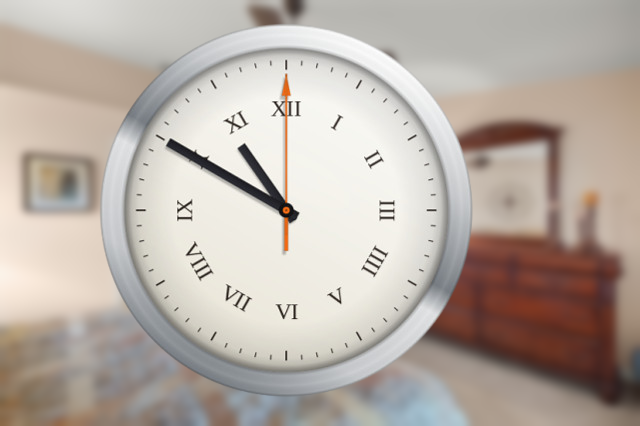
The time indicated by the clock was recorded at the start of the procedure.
10:50:00
